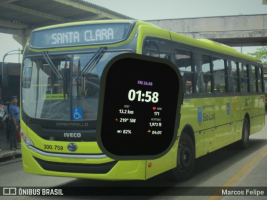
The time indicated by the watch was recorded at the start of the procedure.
1:58
